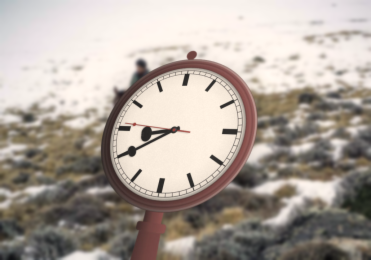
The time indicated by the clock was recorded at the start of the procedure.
8:39:46
